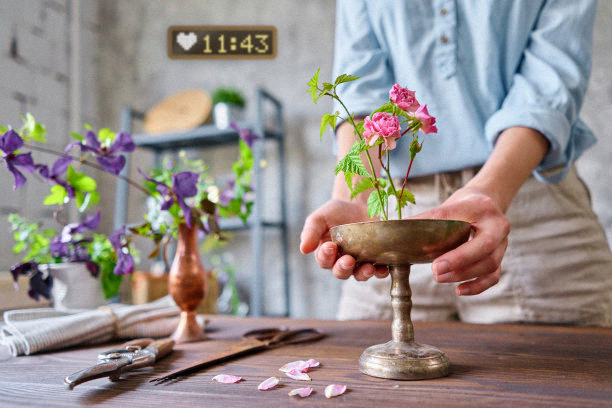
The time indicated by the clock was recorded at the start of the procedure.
11:43
